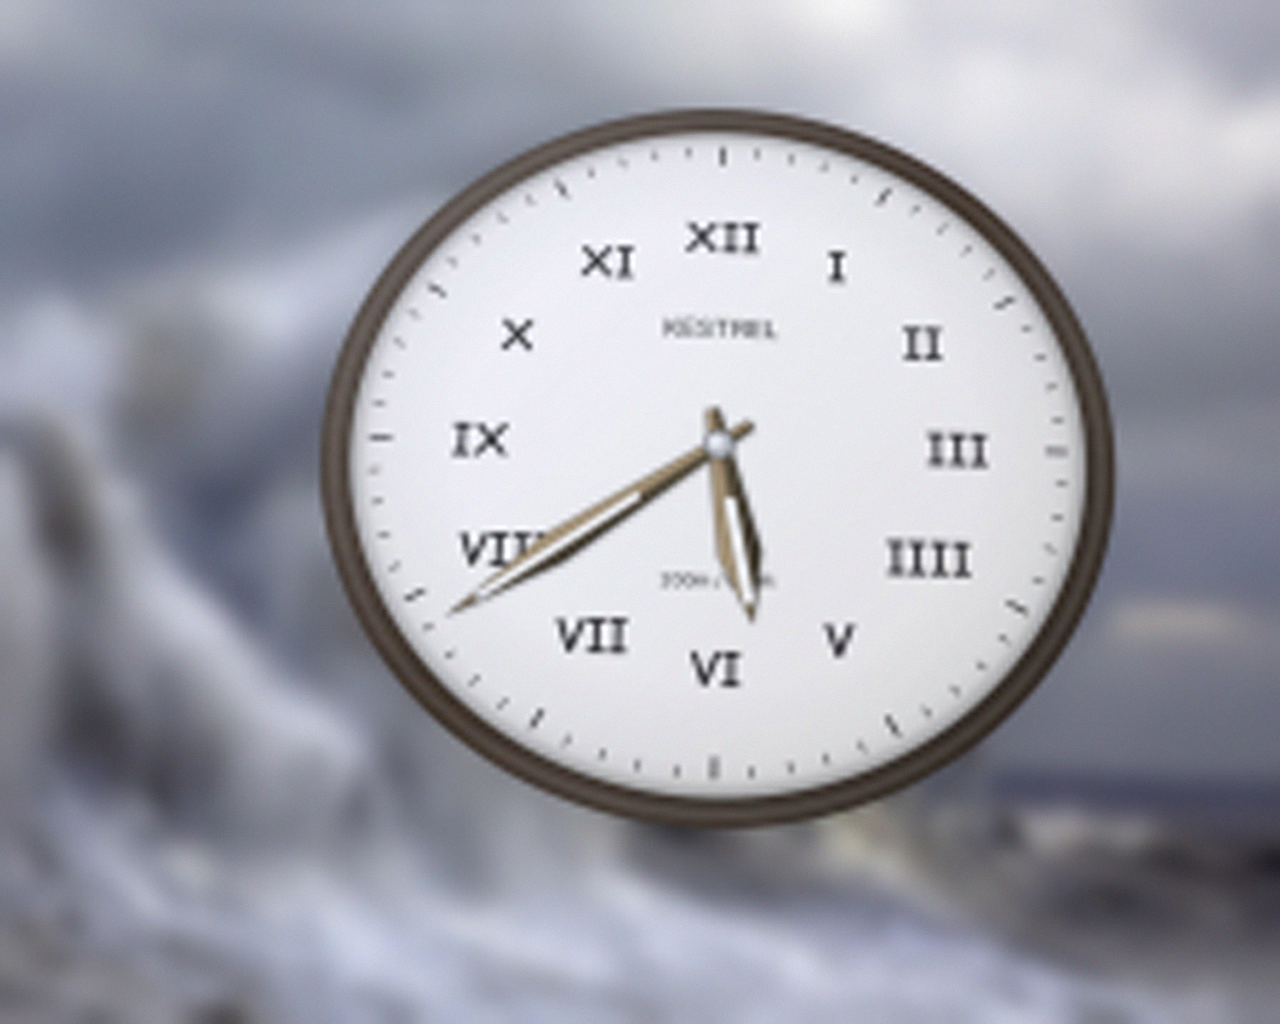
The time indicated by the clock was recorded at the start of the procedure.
5:39
